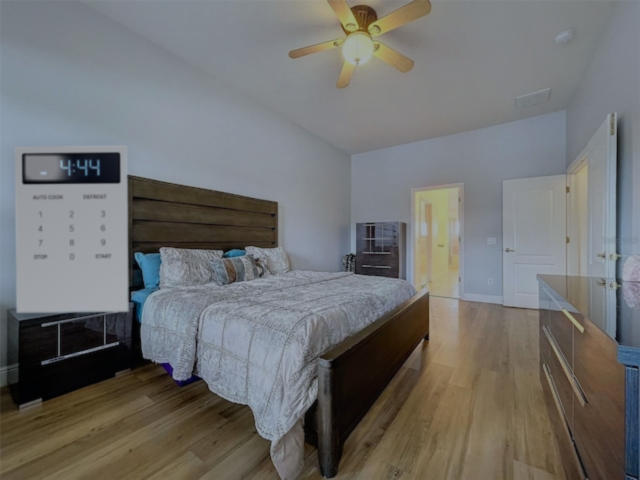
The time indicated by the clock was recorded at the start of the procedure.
4:44
